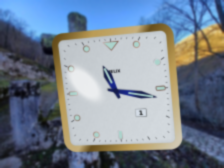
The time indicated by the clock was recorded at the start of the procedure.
11:17
